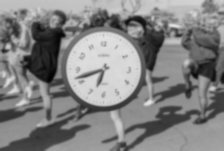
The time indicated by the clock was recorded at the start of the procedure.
6:42
